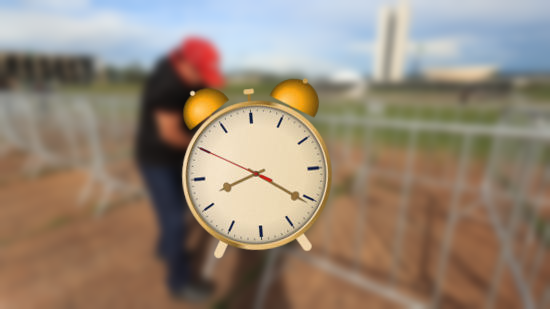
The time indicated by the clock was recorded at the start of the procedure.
8:20:50
